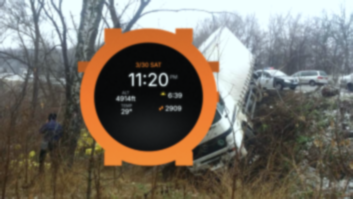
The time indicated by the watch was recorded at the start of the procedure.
11:20
